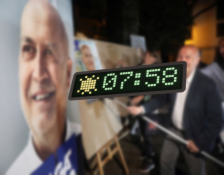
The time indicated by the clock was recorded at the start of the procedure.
7:58
